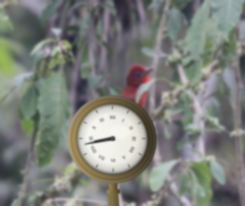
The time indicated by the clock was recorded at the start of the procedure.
8:43
